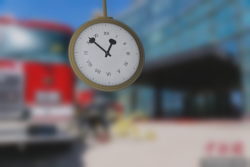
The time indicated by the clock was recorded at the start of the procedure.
12:52
